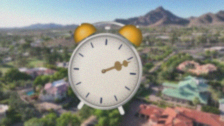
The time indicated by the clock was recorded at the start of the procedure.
2:11
